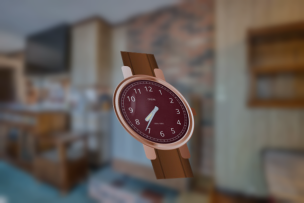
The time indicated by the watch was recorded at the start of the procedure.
7:36
